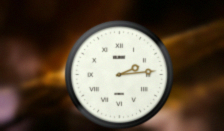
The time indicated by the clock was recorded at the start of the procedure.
2:14
